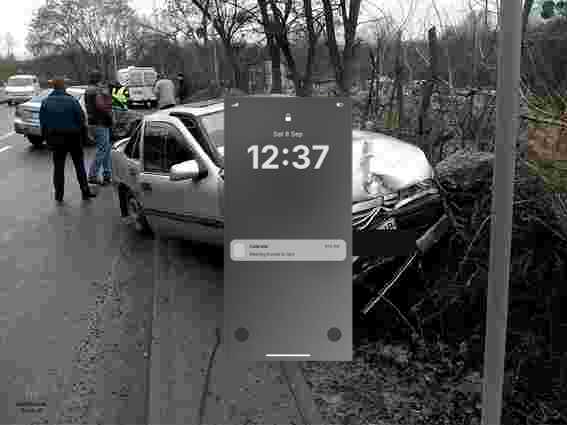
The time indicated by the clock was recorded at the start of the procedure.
12:37
